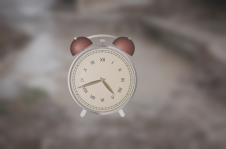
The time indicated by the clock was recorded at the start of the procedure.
4:42
